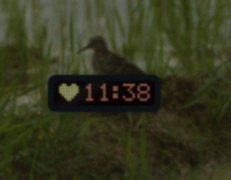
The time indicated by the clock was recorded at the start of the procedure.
11:38
